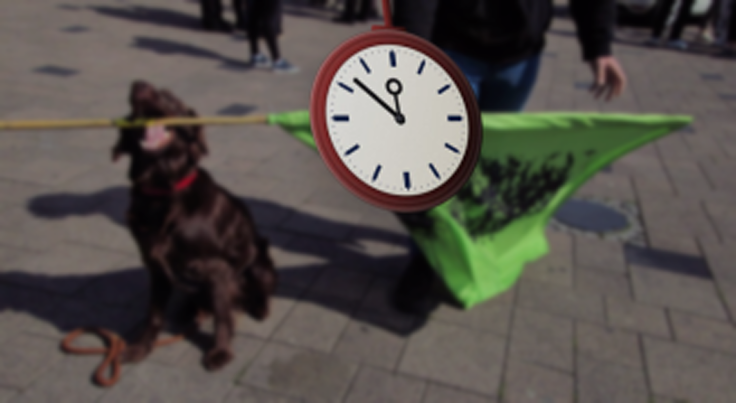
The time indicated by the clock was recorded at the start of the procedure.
11:52
